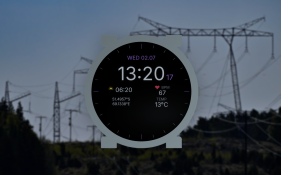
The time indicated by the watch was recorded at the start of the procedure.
13:20:17
